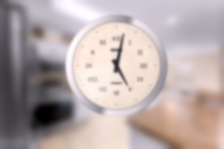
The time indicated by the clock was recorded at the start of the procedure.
5:02
